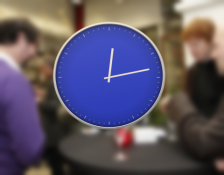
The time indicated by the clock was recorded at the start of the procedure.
12:13
